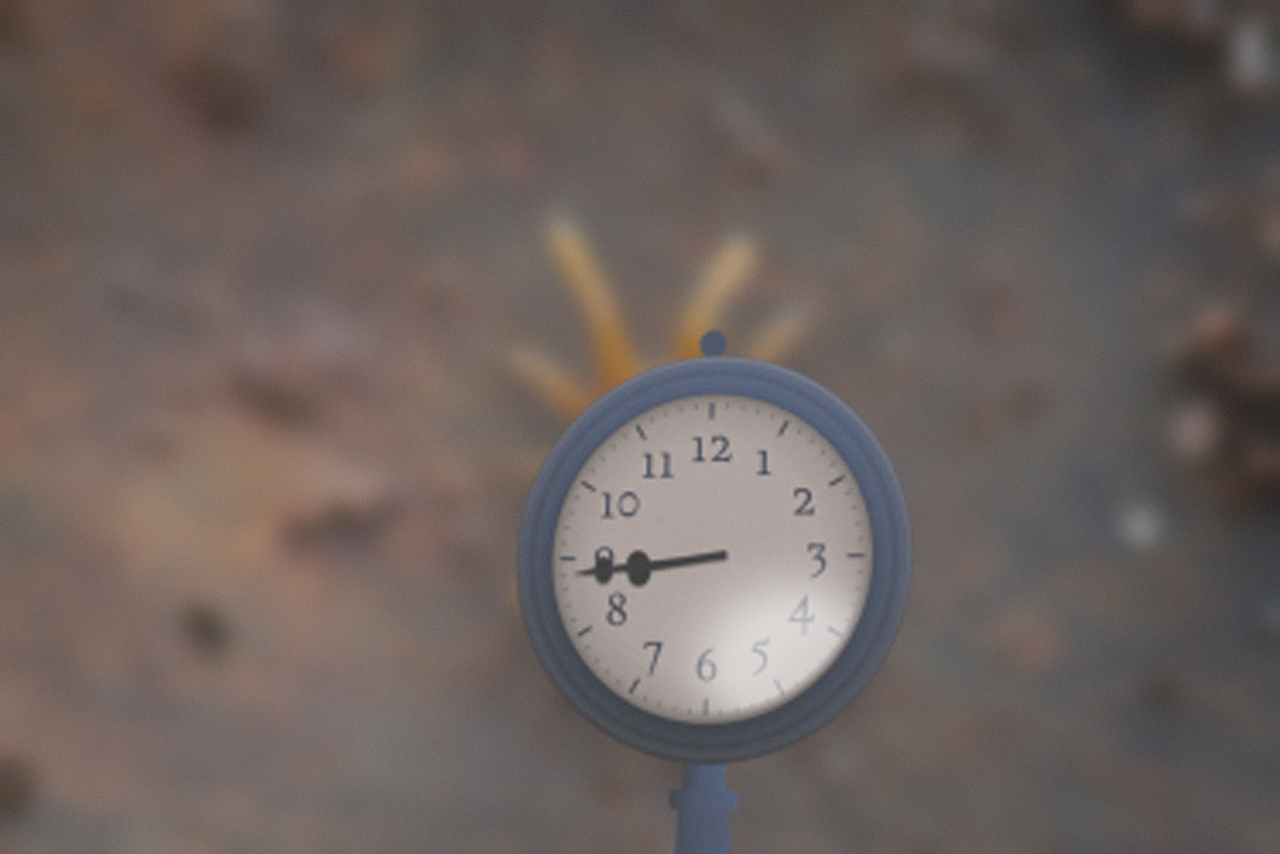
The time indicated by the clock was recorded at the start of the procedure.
8:44
